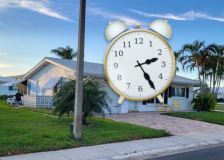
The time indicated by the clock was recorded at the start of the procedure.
2:25
